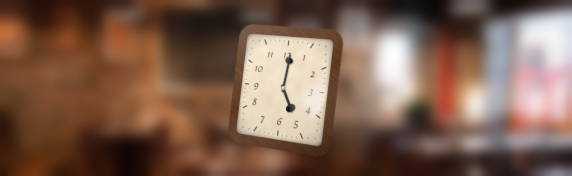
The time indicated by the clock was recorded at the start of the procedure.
5:01
